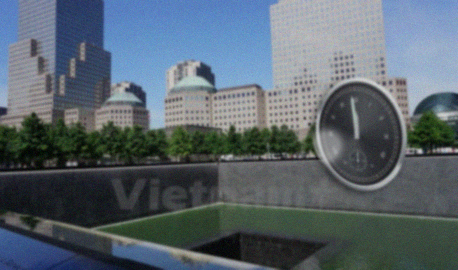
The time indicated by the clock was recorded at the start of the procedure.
11:59
